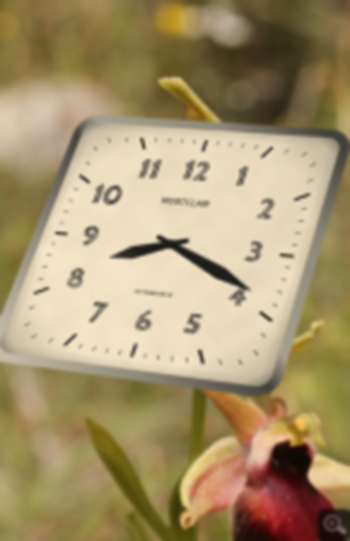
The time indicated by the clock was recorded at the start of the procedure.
8:19
